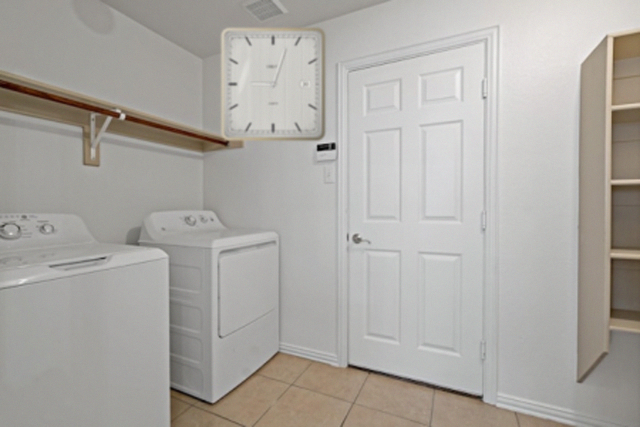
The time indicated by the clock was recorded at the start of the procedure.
9:03
